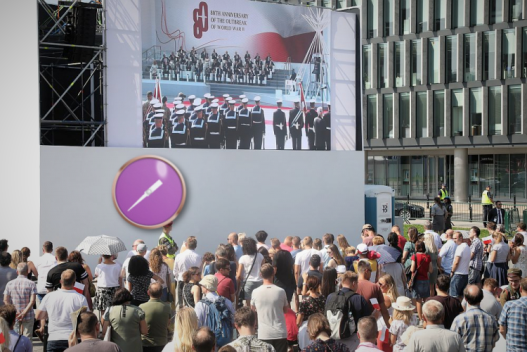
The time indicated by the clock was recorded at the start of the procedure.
1:38
